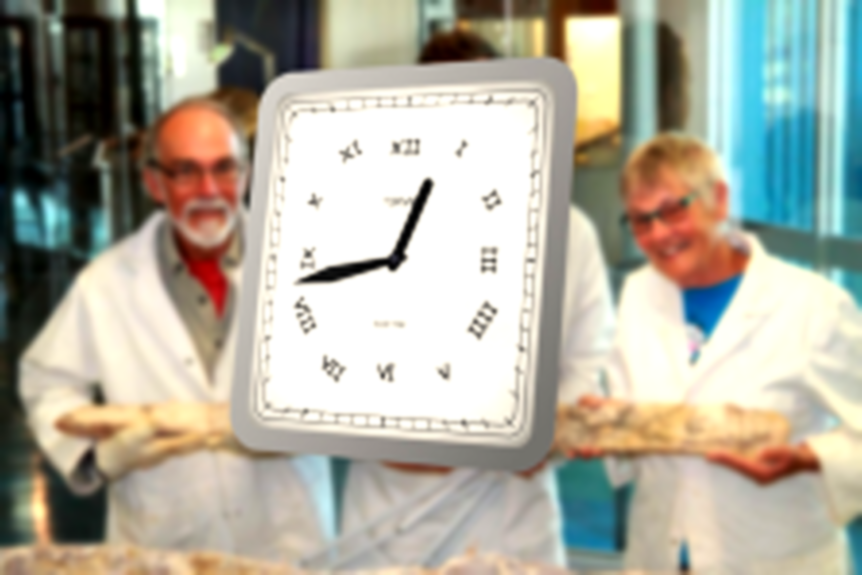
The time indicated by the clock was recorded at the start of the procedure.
12:43
